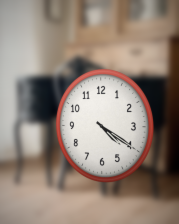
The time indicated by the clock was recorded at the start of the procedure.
4:20
